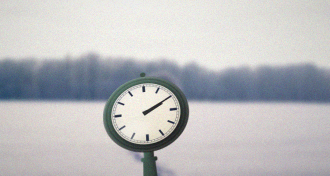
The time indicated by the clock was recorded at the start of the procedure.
2:10
